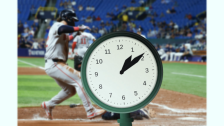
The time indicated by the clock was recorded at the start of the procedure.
1:09
